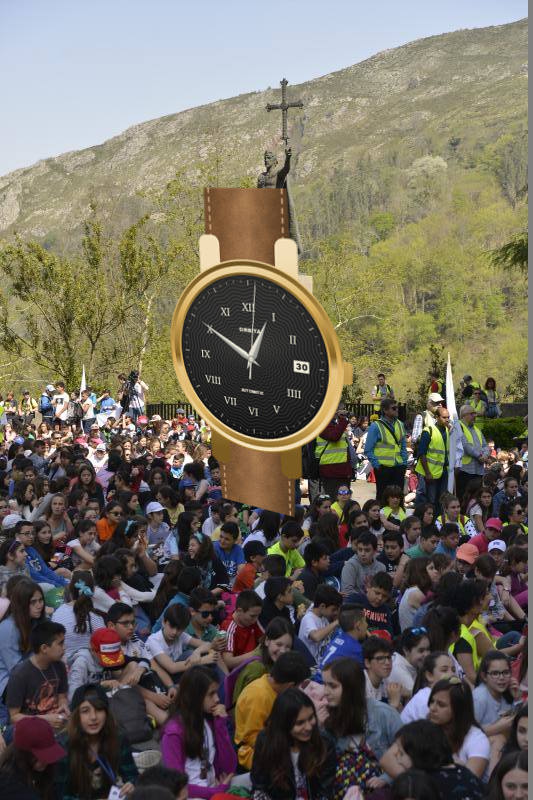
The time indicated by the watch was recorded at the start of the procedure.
12:50:01
